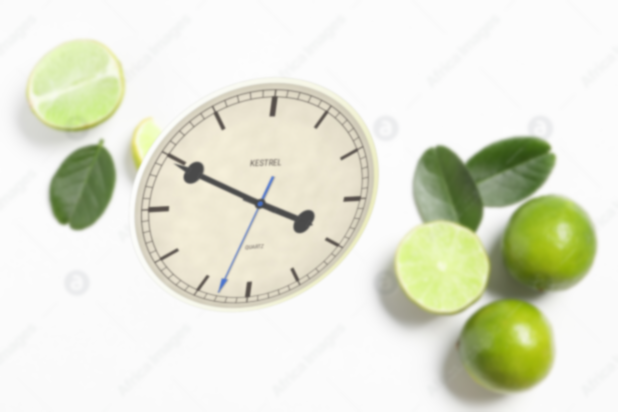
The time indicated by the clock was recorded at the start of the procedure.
3:49:33
